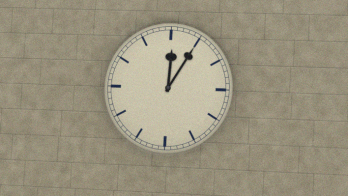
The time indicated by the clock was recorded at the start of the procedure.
12:05
